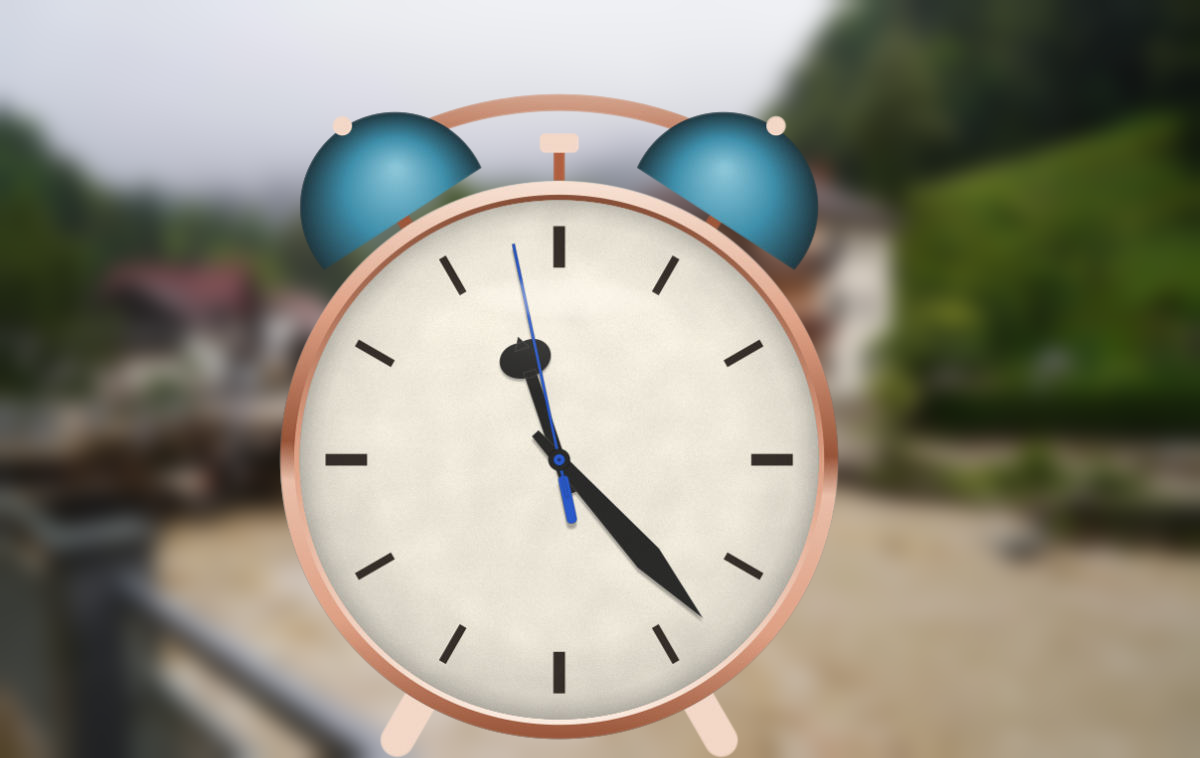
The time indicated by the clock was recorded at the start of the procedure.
11:22:58
